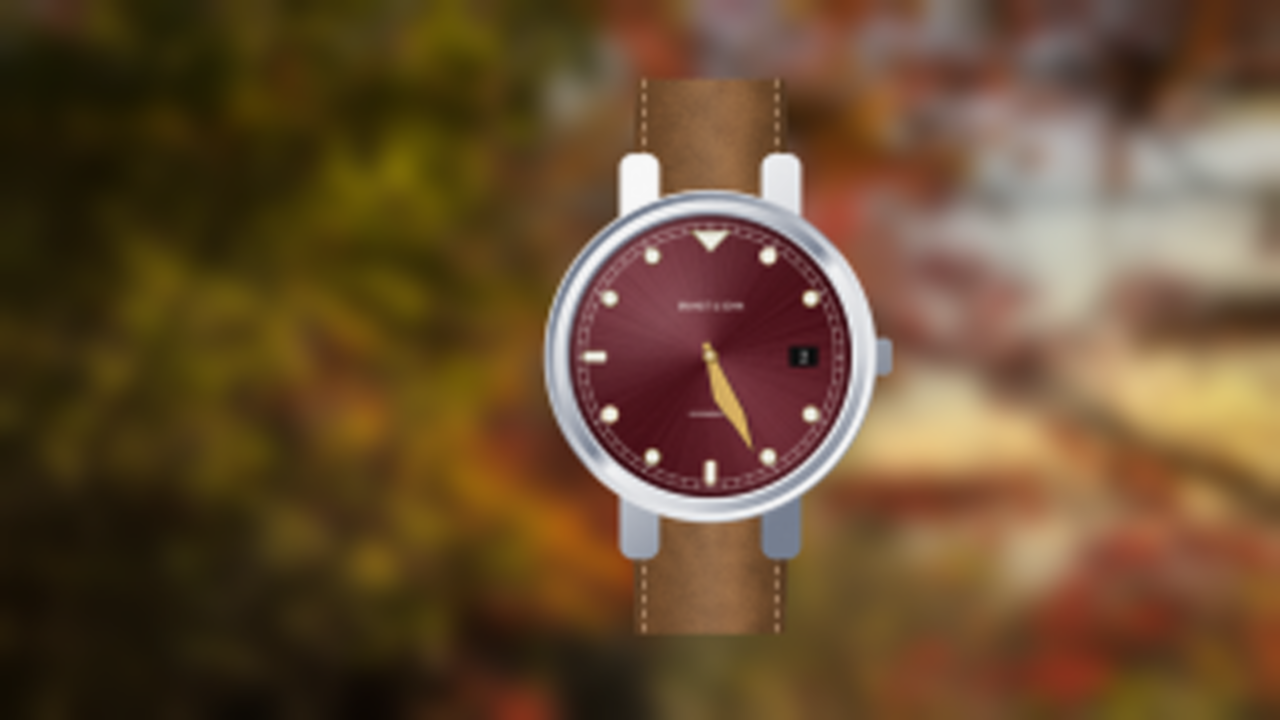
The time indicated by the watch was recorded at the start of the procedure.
5:26
